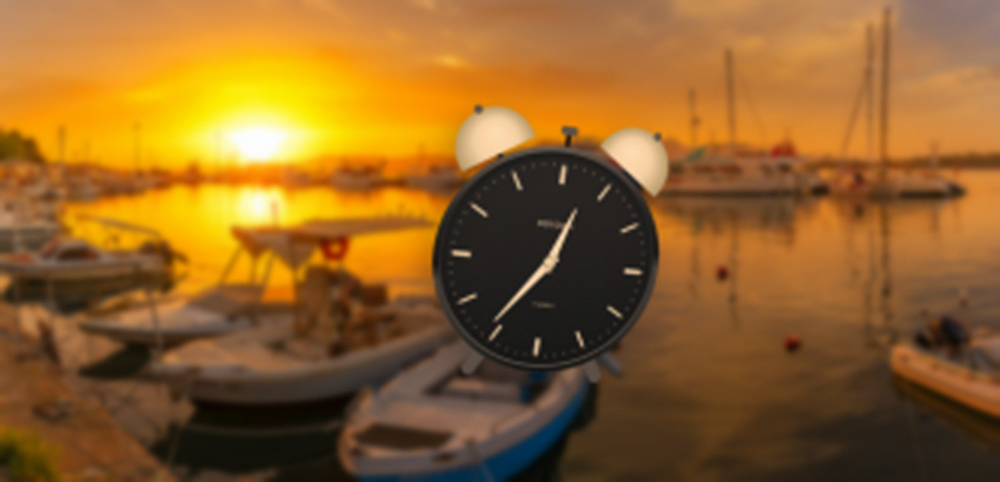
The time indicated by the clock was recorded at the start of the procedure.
12:36
